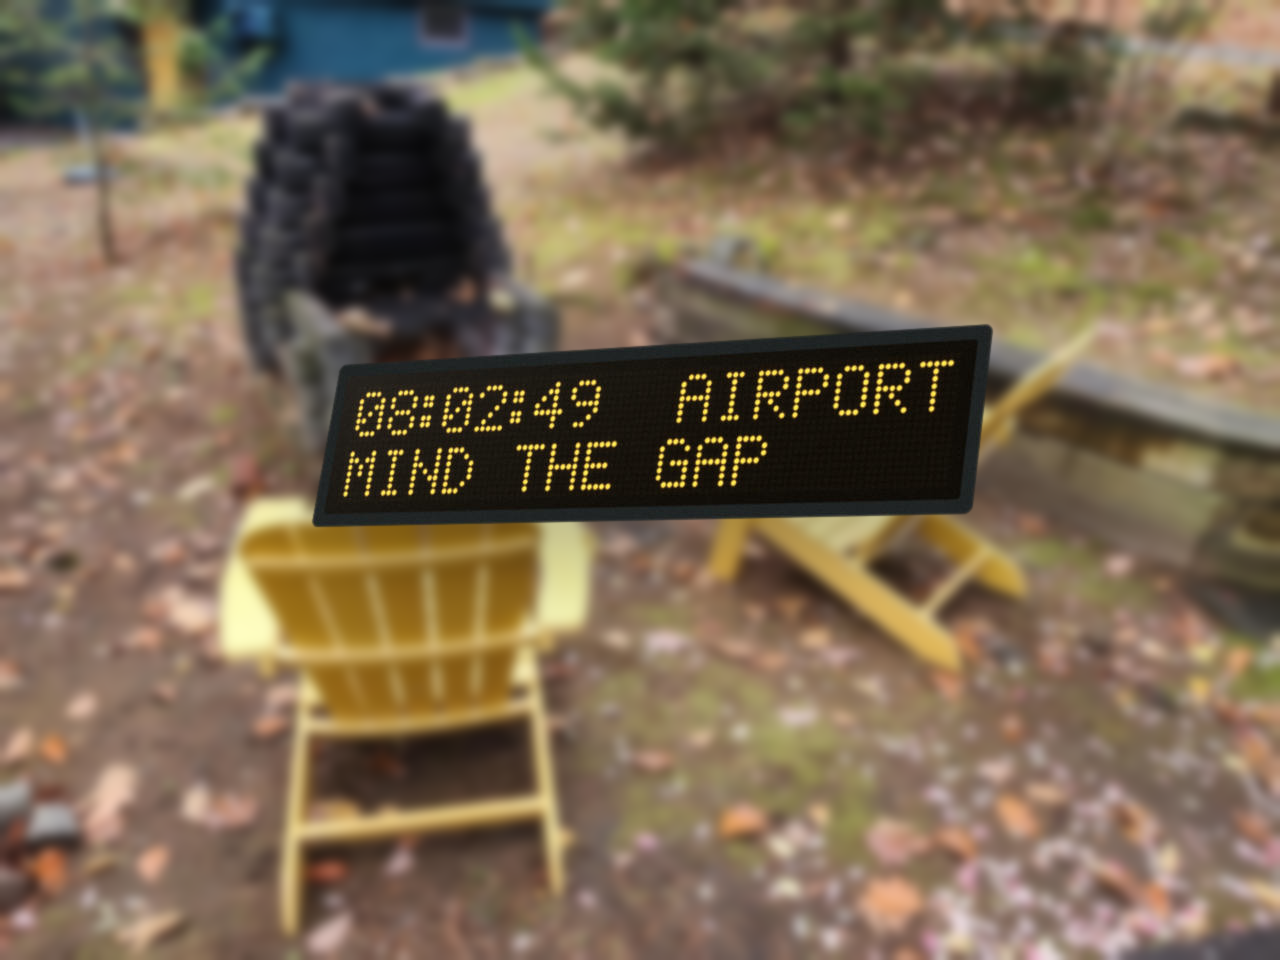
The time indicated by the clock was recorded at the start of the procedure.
8:02:49
